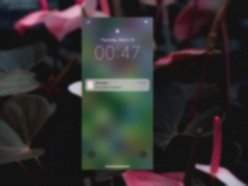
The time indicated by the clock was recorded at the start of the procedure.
0:47
